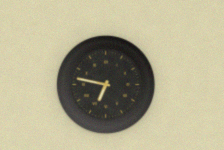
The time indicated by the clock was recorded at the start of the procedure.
6:47
